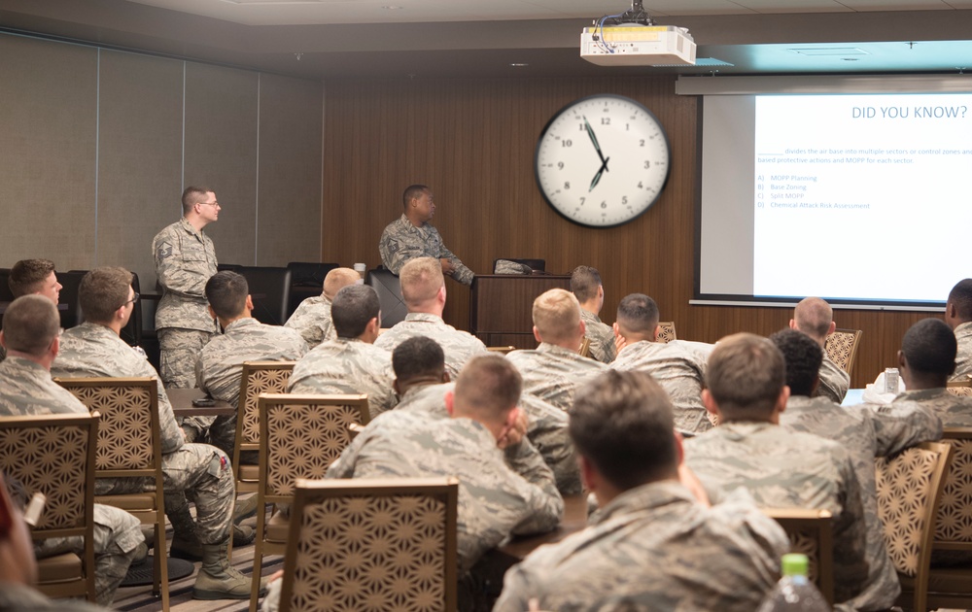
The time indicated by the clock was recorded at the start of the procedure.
6:56
